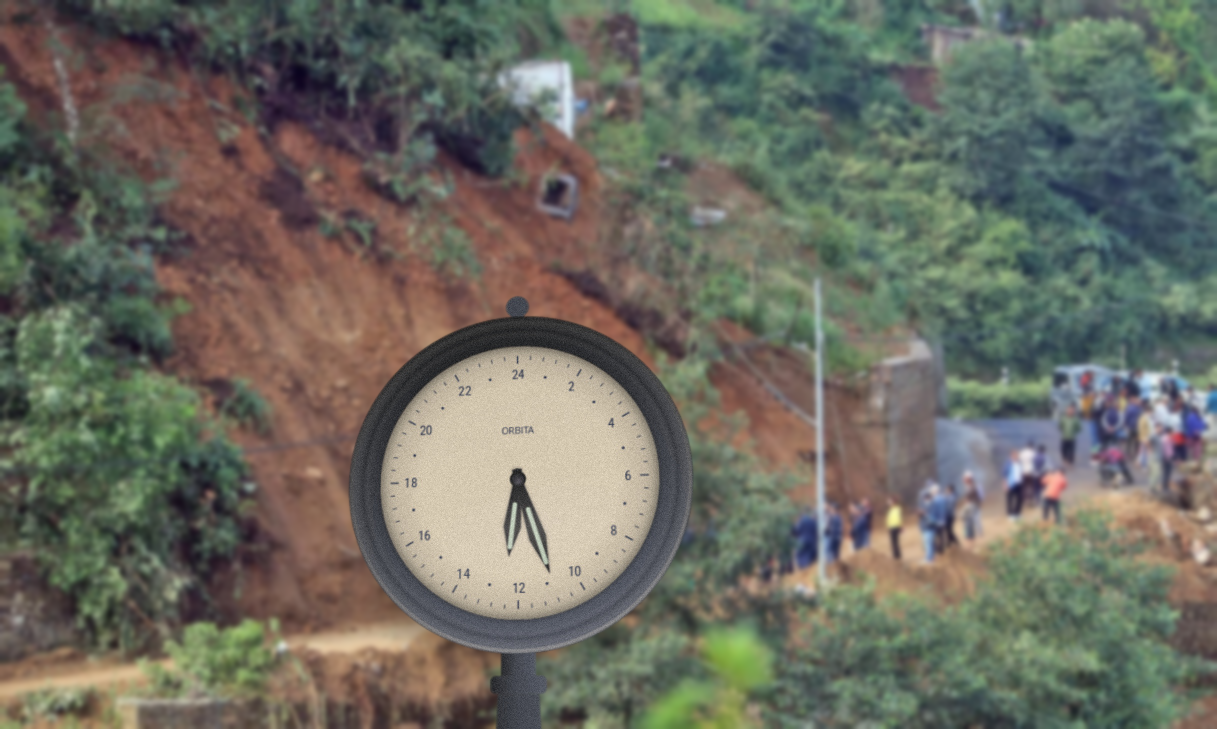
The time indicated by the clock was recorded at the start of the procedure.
12:27
